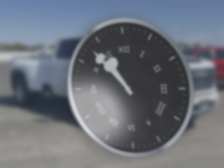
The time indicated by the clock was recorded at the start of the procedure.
10:53
